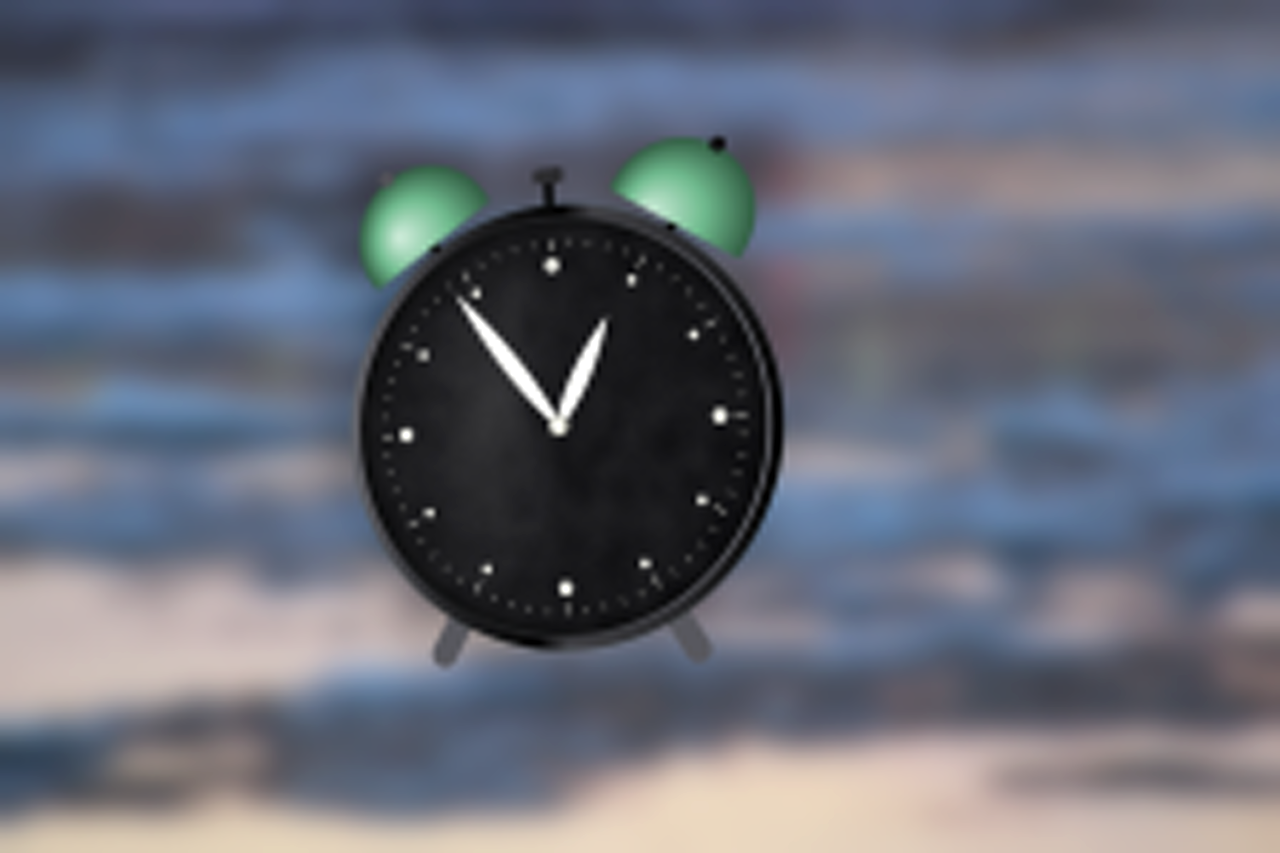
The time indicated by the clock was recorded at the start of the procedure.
12:54
